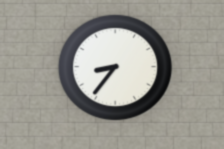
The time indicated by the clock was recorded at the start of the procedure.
8:36
